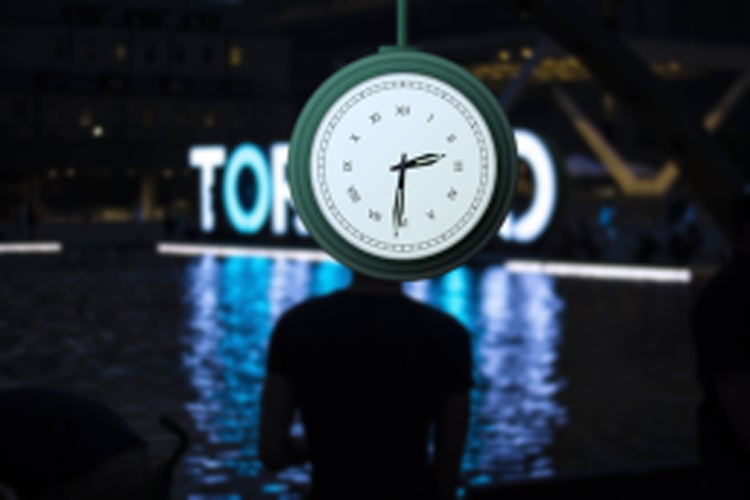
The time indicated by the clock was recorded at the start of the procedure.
2:31
